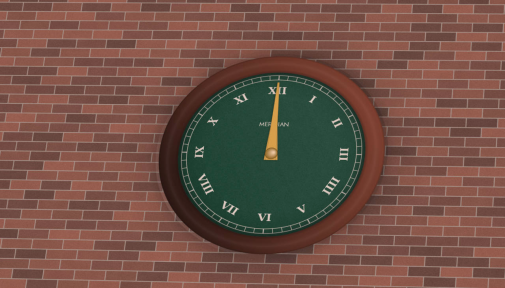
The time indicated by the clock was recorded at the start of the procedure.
12:00
